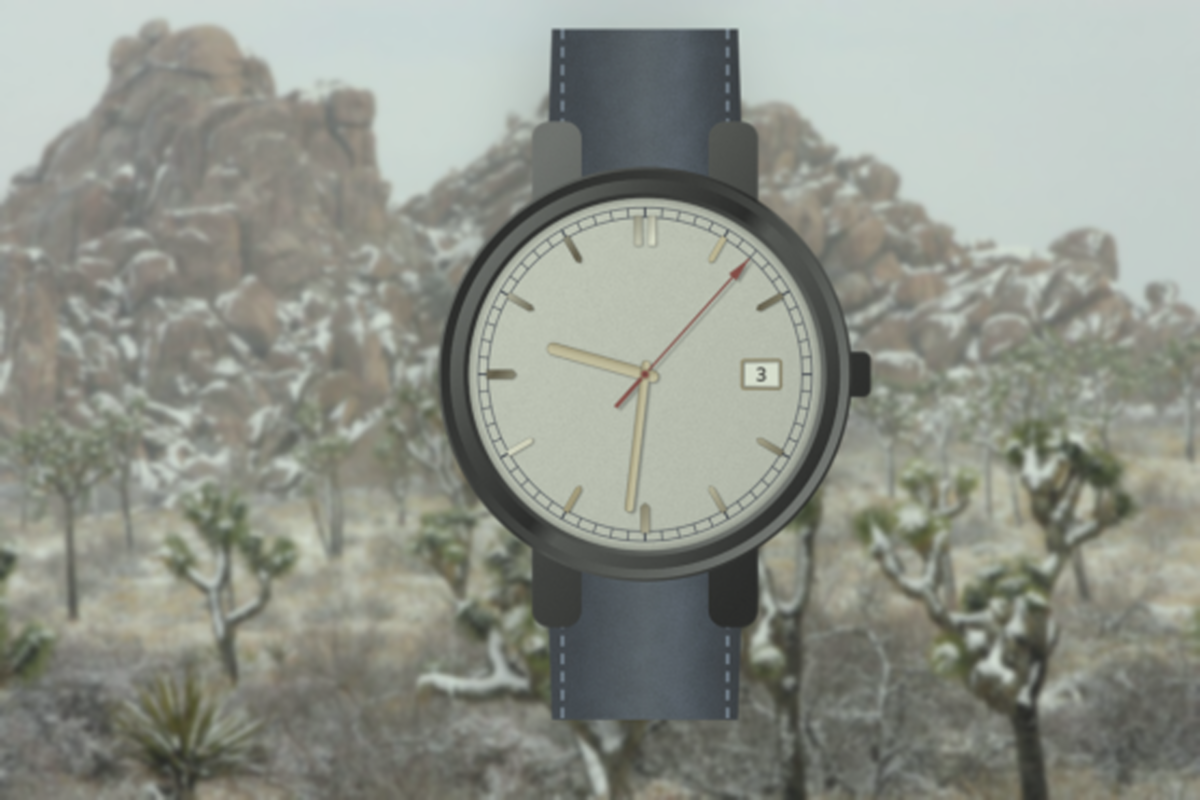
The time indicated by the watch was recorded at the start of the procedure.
9:31:07
